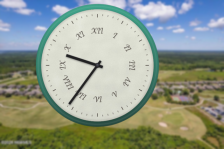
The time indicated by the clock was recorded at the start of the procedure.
9:36
